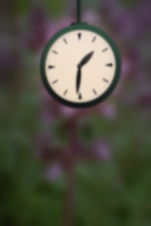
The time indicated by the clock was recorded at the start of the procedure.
1:31
